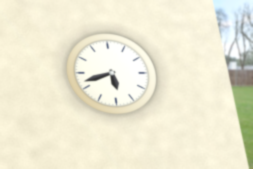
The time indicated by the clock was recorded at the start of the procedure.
5:42
